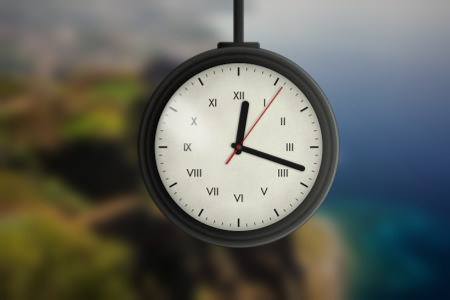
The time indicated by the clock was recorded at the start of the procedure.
12:18:06
